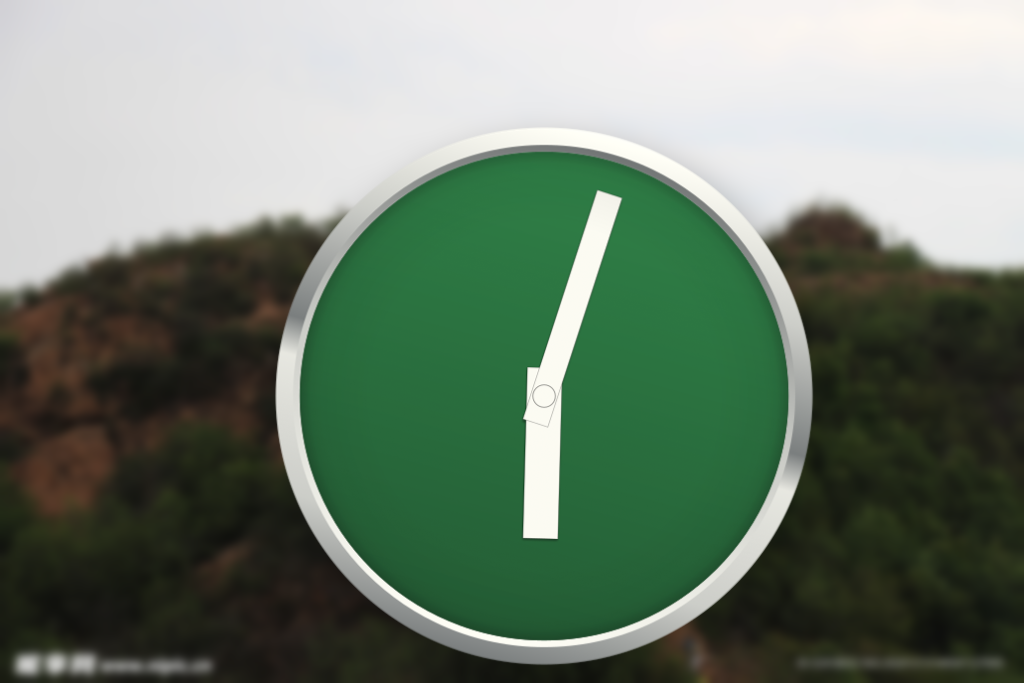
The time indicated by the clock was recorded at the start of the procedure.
6:03
